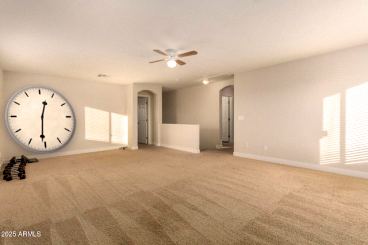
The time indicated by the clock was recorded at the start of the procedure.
12:31
